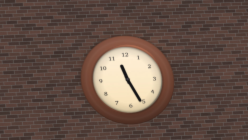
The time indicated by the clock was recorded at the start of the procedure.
11:26
